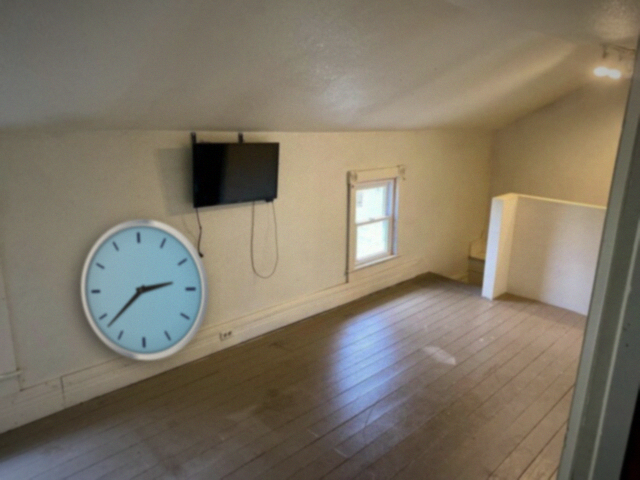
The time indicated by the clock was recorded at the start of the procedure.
2:38
